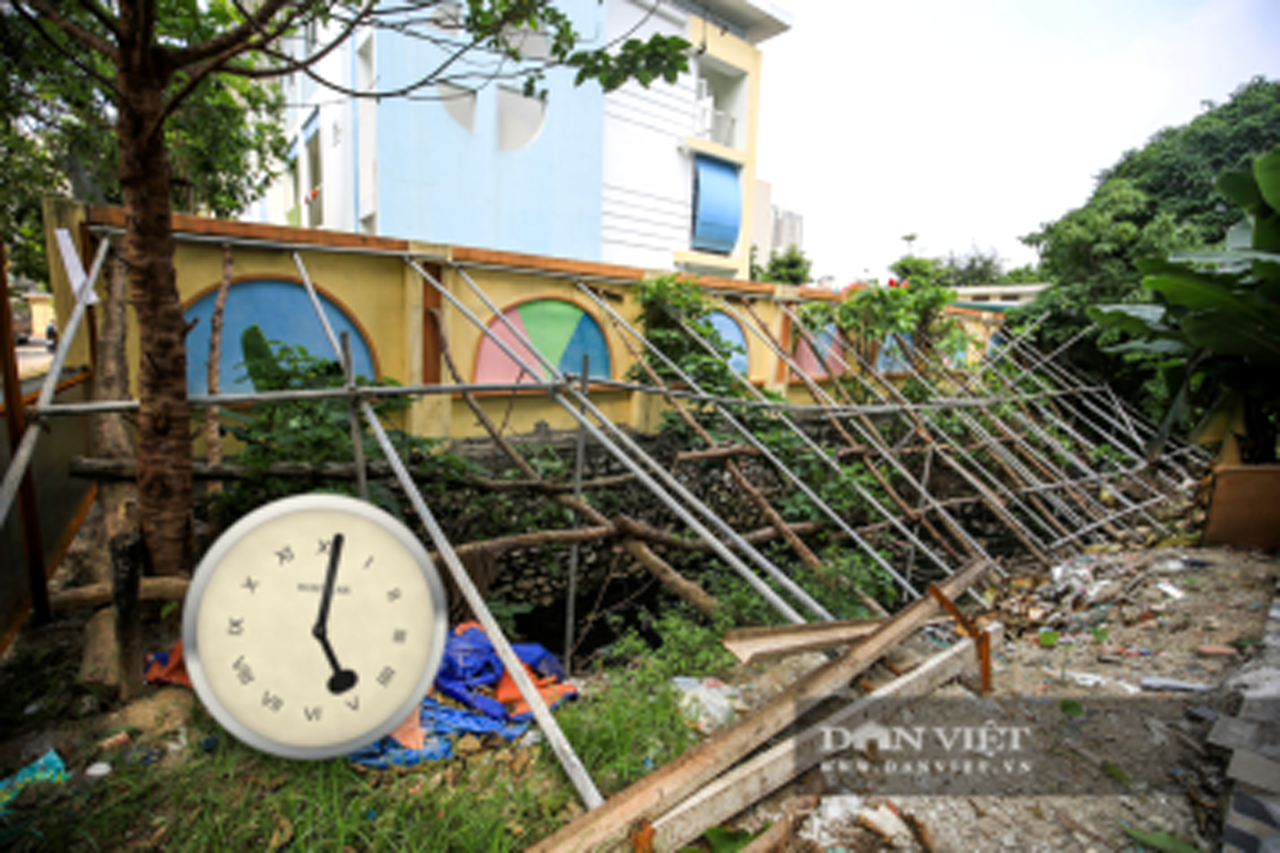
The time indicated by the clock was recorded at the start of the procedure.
5:01
